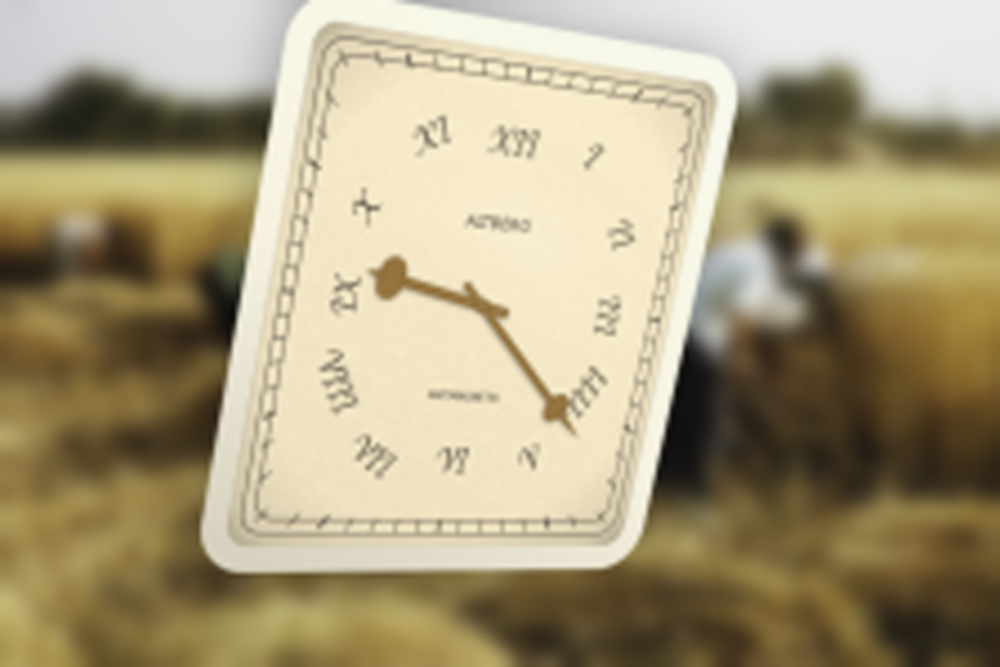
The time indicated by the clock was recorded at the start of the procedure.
9:22
